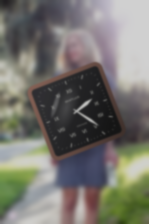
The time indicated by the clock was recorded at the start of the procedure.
2:24
